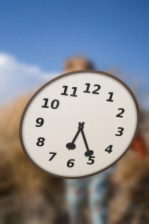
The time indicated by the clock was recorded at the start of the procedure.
6:25
